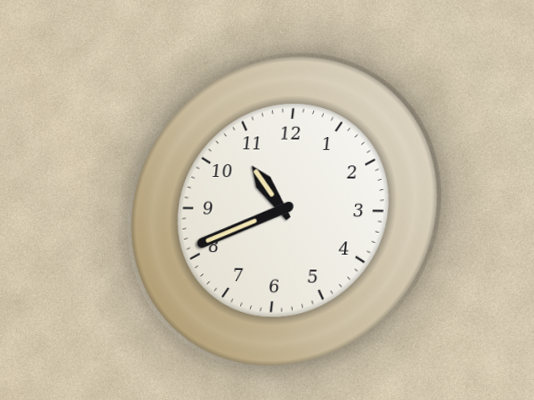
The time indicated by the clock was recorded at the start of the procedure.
10:41
